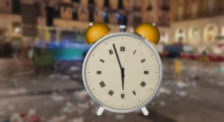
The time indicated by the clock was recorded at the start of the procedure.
5:57
